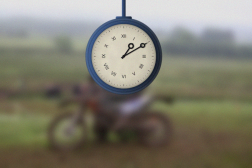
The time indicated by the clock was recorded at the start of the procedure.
1:10
